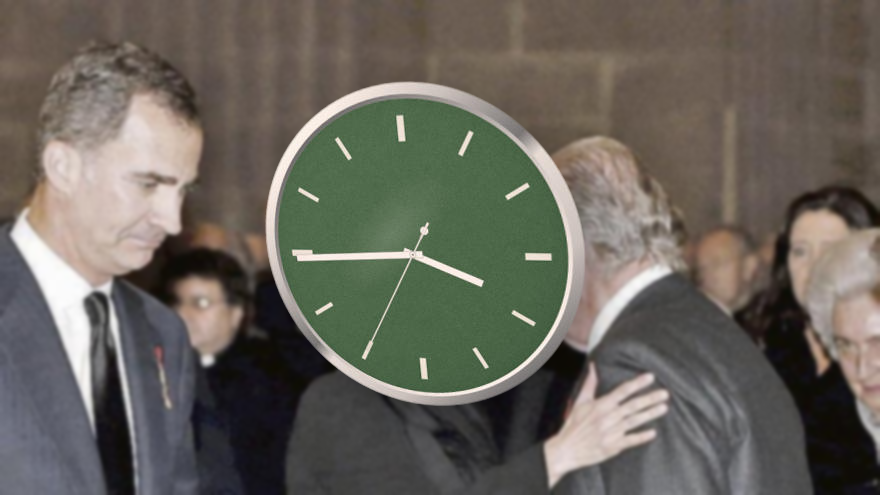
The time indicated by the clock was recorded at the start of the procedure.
3:44:35
